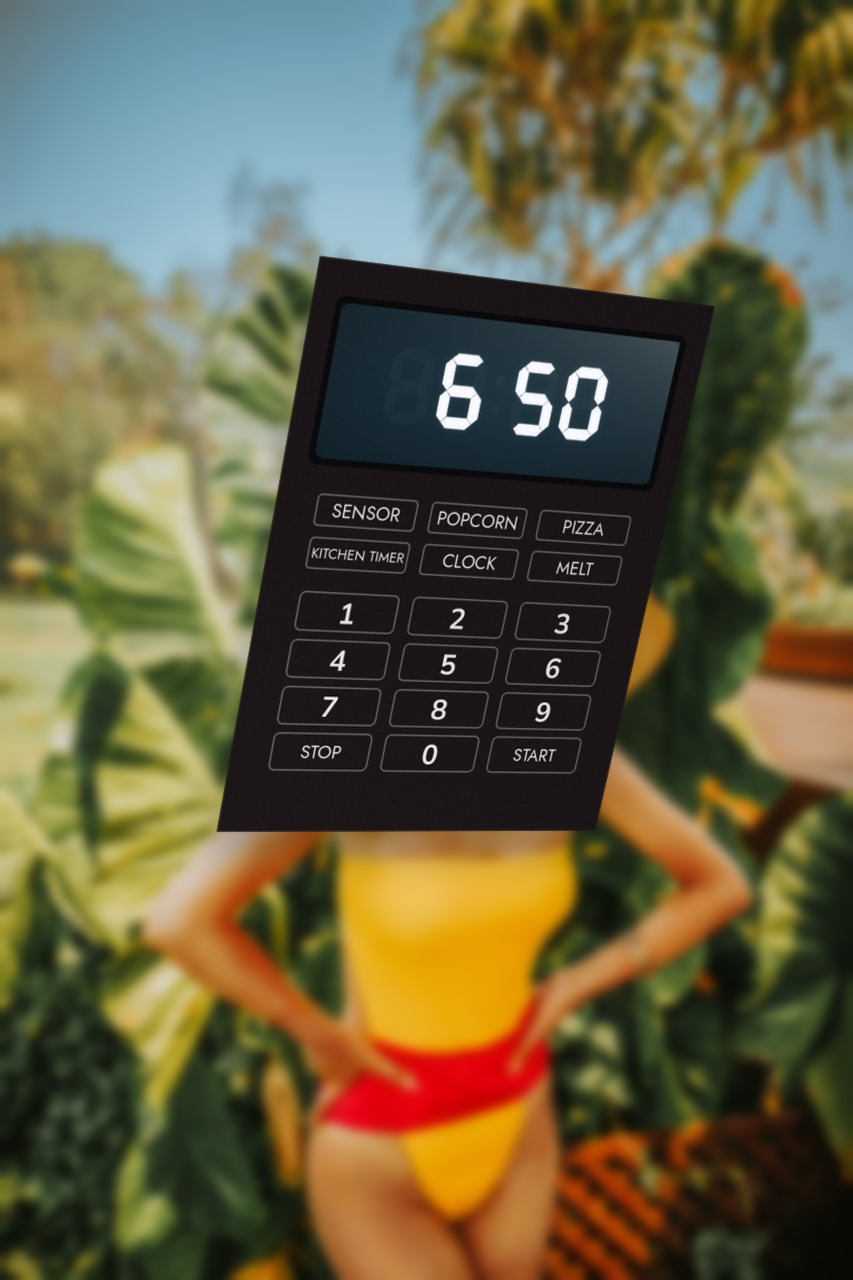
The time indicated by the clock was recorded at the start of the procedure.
6:50
